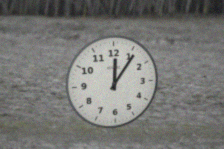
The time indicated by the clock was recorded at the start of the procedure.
12:06
